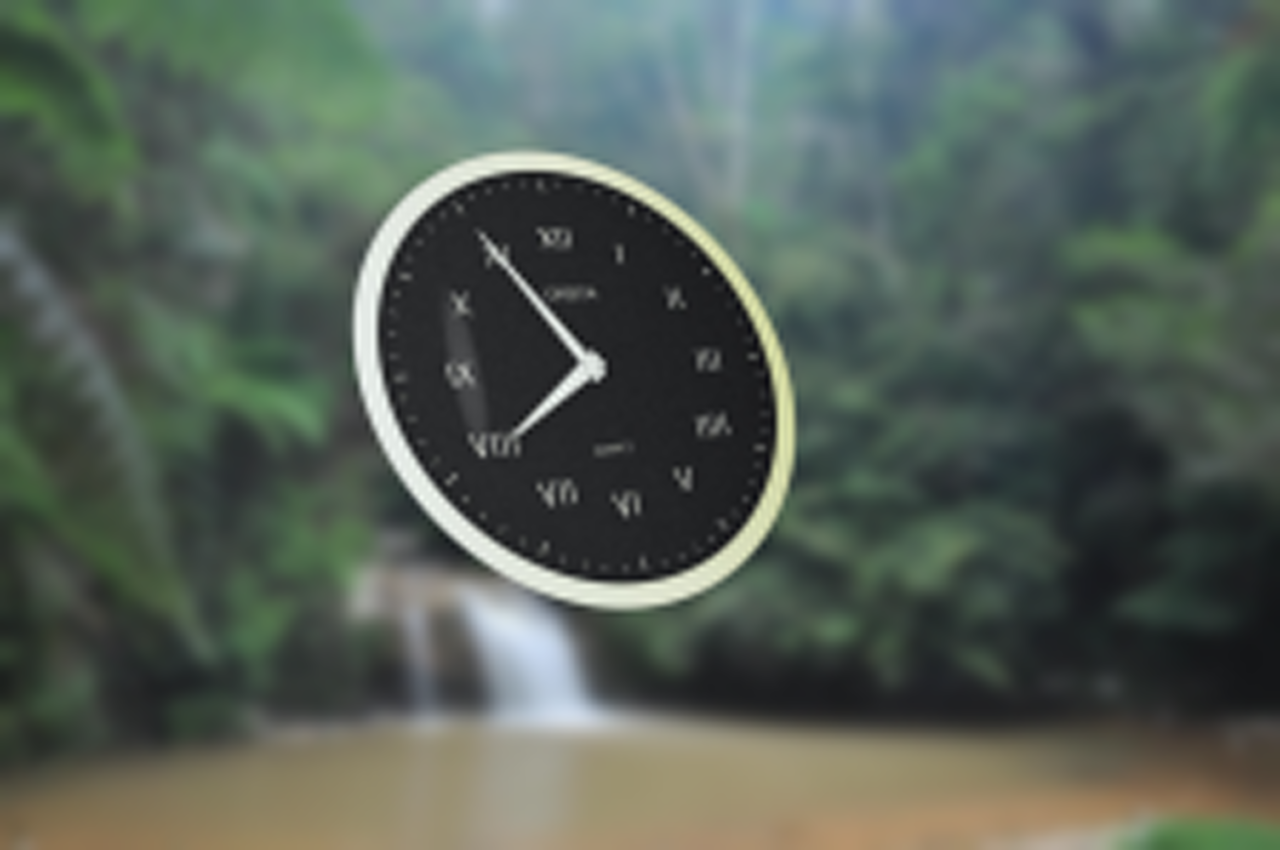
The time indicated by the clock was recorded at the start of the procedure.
7:55
